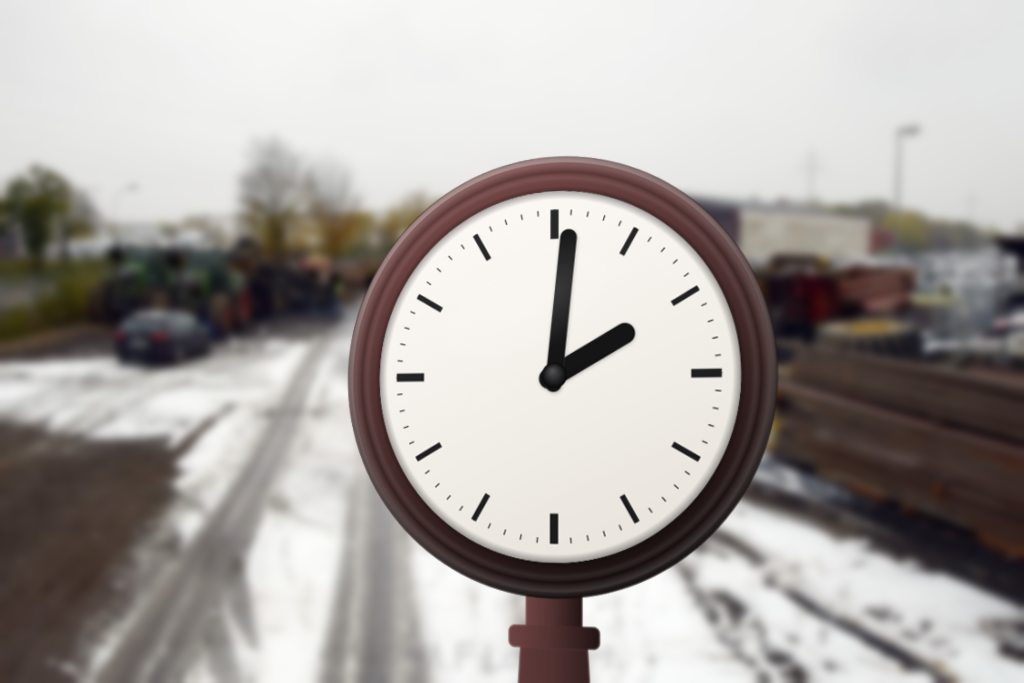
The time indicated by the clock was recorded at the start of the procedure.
2:01
